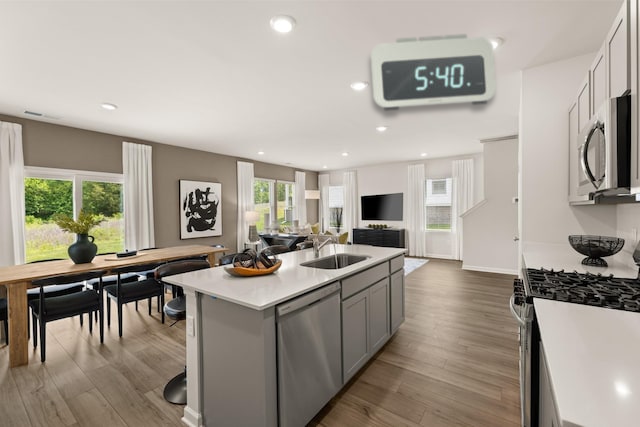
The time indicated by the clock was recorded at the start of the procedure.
5:40
